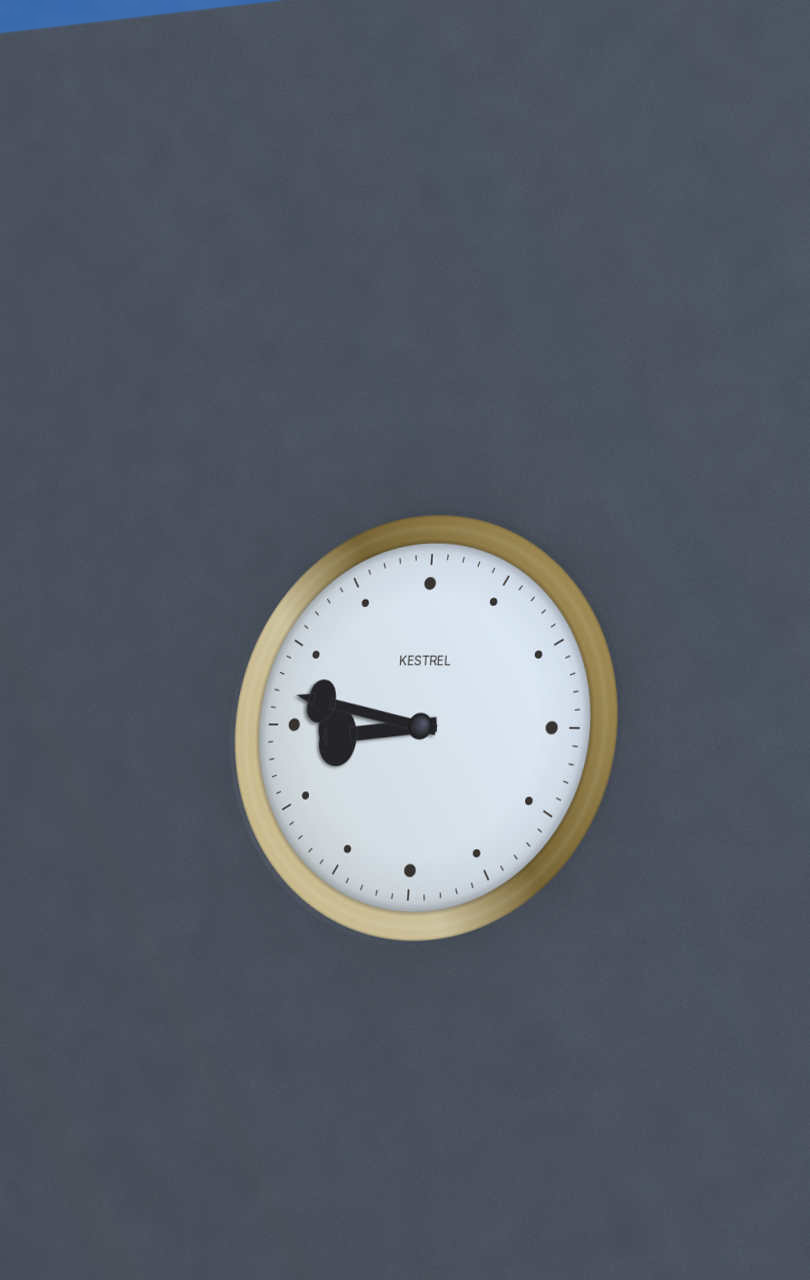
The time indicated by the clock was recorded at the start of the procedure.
8:47
